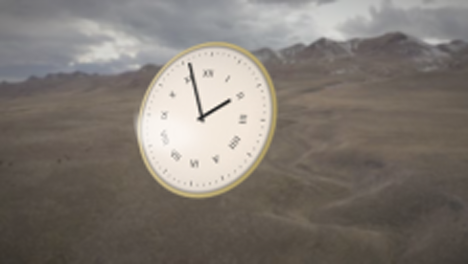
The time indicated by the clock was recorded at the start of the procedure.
1:56
